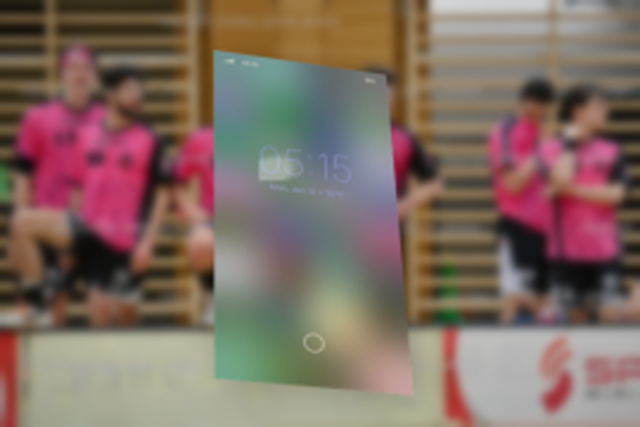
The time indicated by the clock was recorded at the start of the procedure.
5:15
